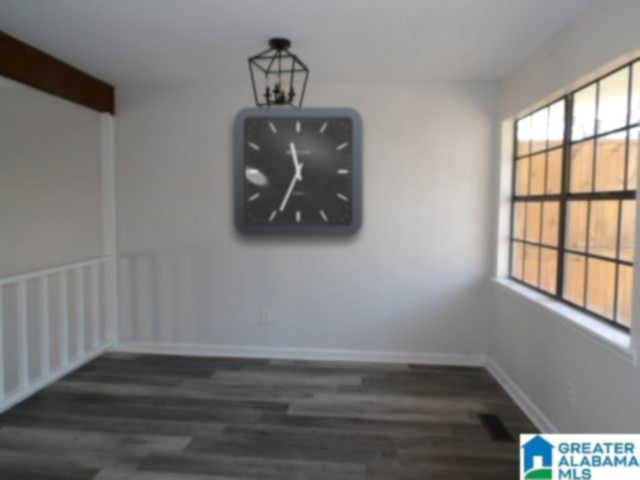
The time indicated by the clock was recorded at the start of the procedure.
11:34
